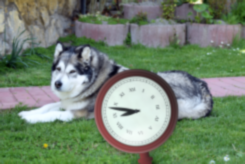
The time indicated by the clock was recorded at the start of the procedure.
8:48
